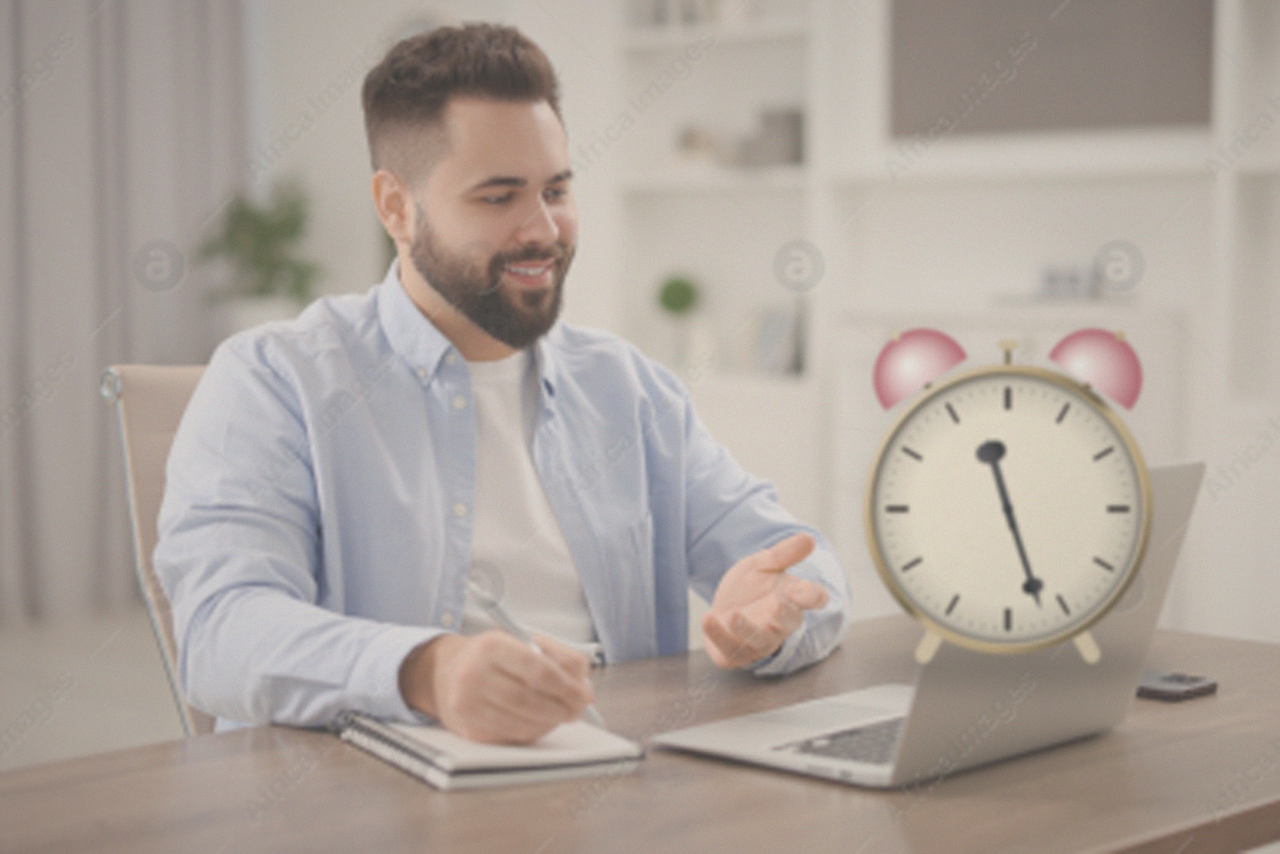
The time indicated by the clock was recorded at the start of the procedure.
11:27
